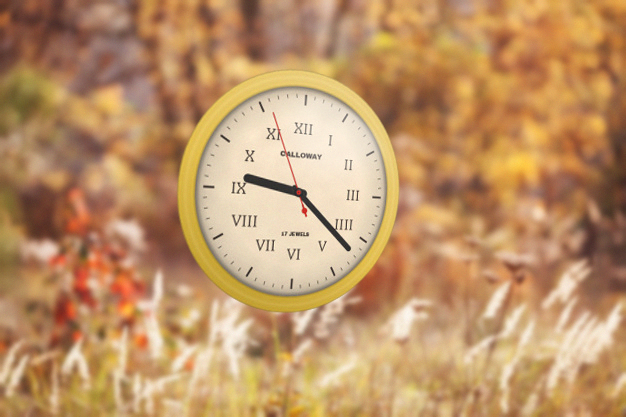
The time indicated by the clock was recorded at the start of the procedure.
9:21:56
